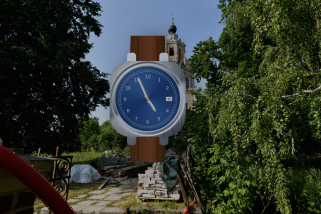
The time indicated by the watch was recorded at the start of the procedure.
4:56
